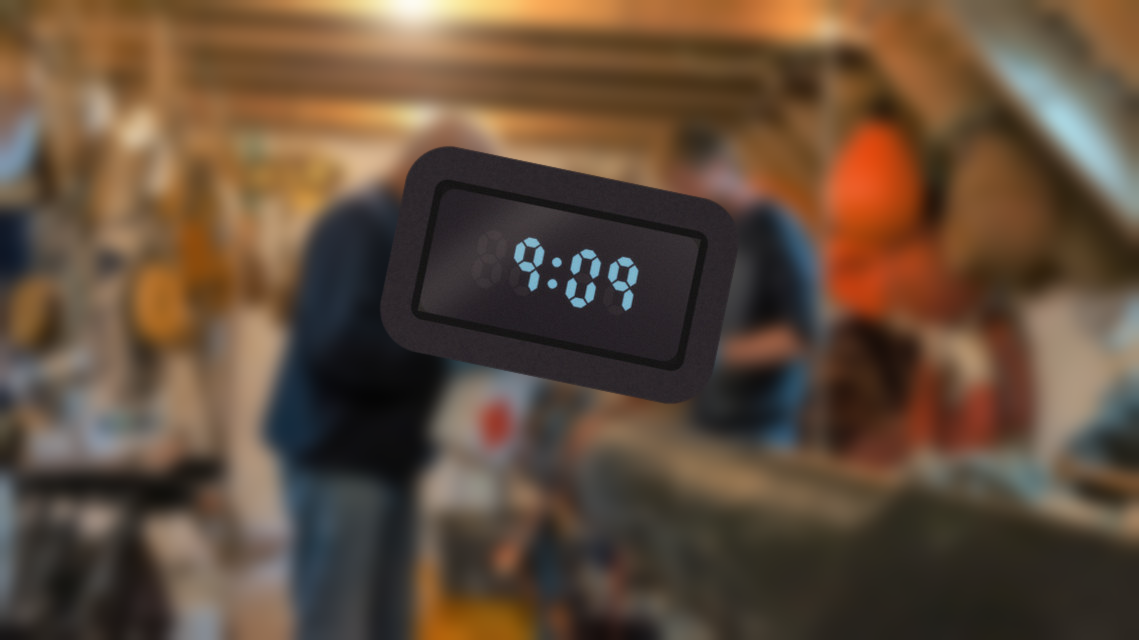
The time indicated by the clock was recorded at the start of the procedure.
9:09
